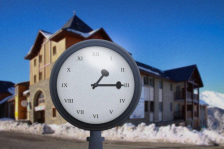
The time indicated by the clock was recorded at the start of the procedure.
1:15
